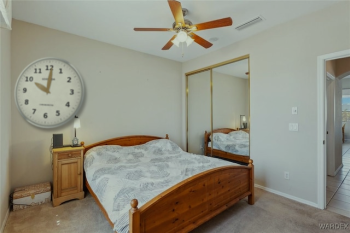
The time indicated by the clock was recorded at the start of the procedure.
10:01
